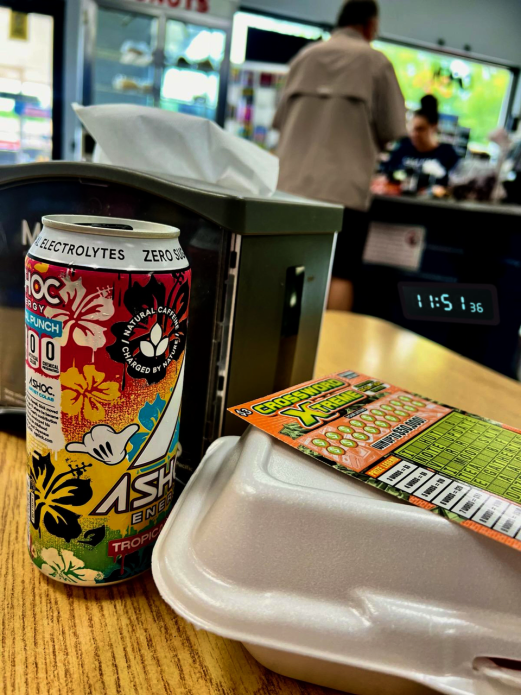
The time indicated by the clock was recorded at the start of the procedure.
11:51:36
